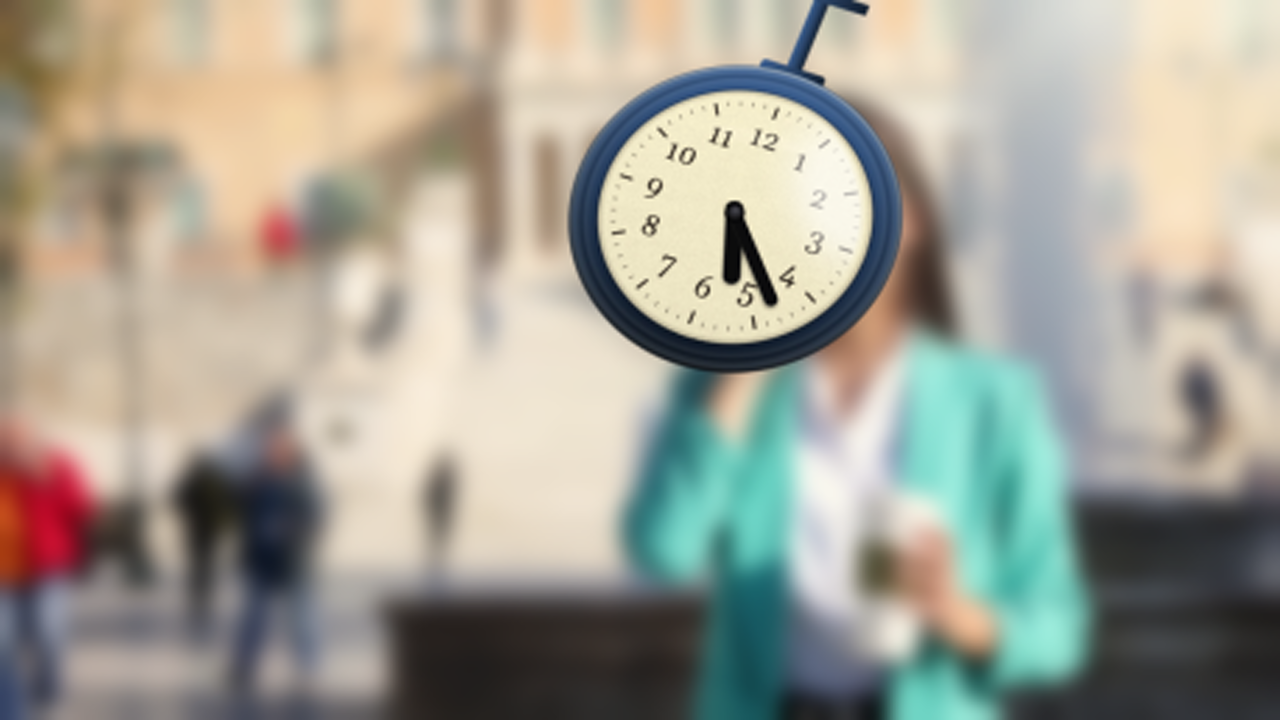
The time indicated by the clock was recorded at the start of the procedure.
5:23
